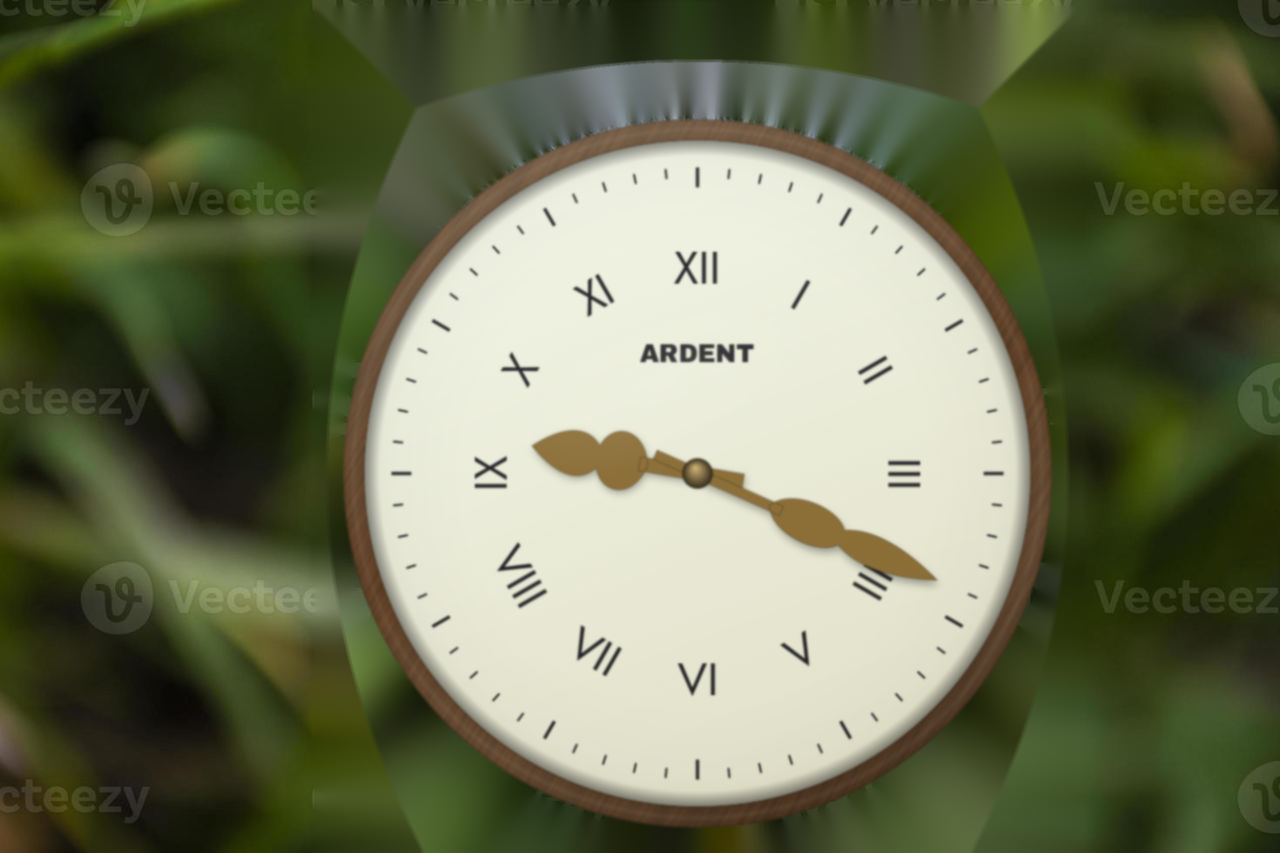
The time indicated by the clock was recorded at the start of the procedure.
9:19
